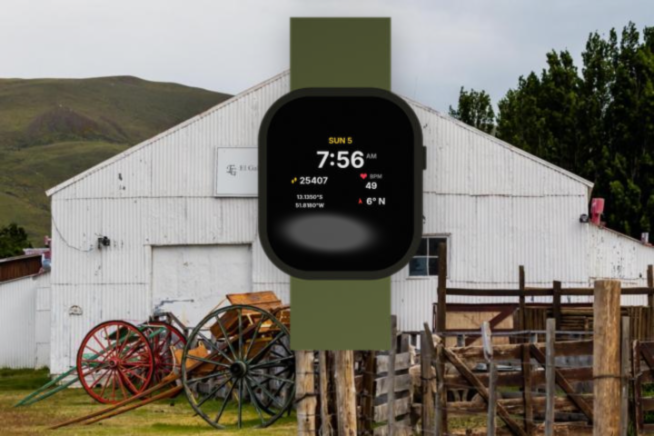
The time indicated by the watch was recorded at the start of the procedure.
7:56
